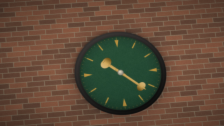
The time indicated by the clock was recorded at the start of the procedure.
10:22
